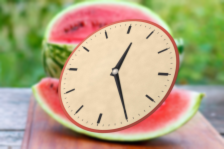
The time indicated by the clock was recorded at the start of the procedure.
12:25
